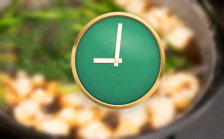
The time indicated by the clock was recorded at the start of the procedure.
9:01
